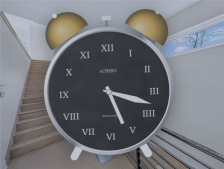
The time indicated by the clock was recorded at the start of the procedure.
5:18
